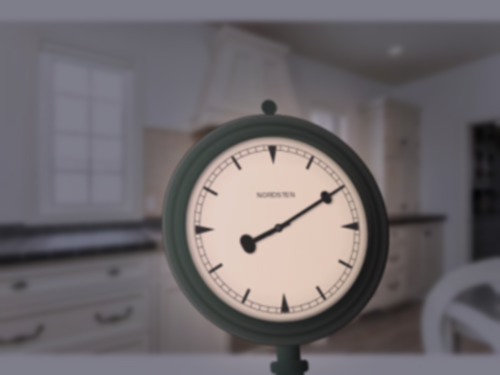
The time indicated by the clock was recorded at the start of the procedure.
8:10
